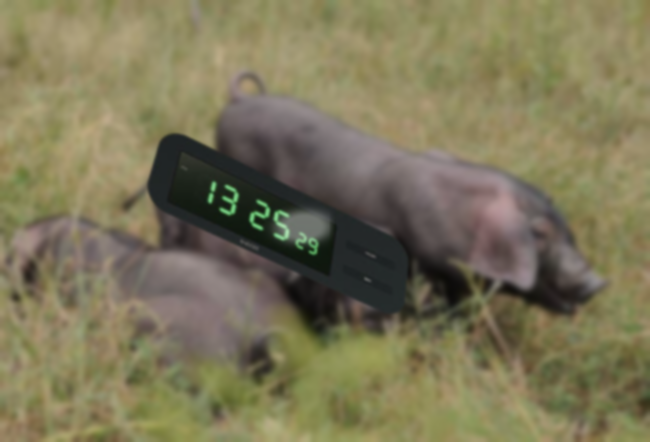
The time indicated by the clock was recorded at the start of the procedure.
13:25:29
